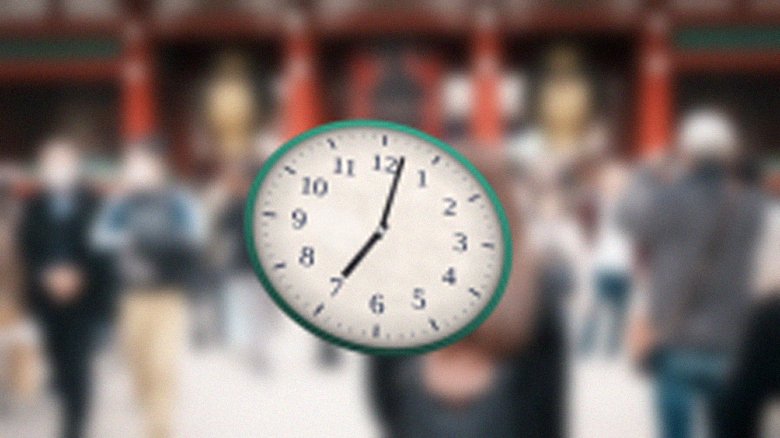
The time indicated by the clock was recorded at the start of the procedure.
7:02
